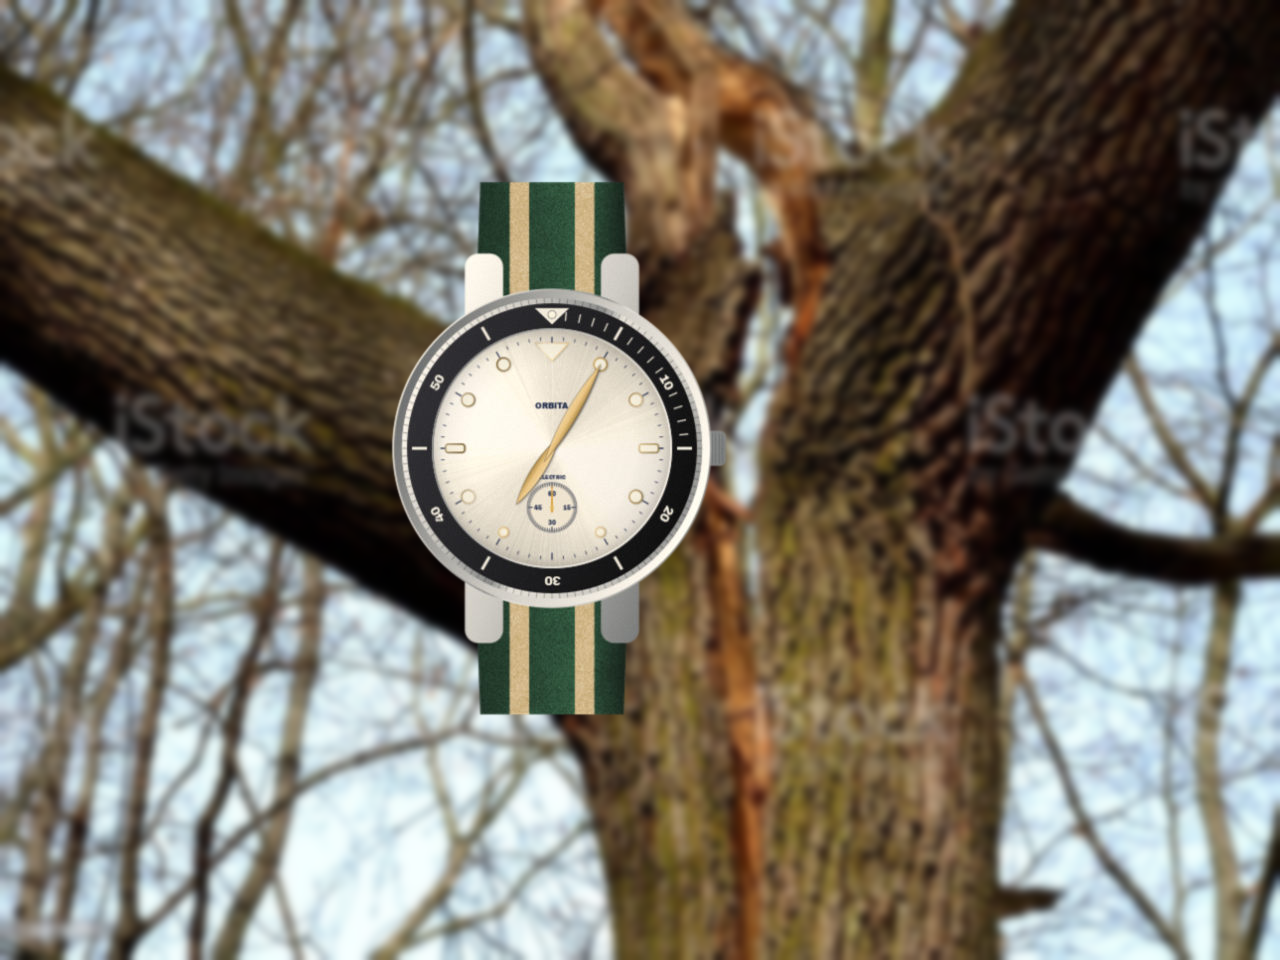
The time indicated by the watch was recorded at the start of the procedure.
7:05
